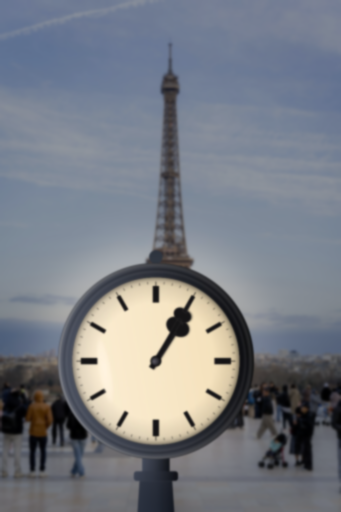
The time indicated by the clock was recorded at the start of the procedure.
1:05
